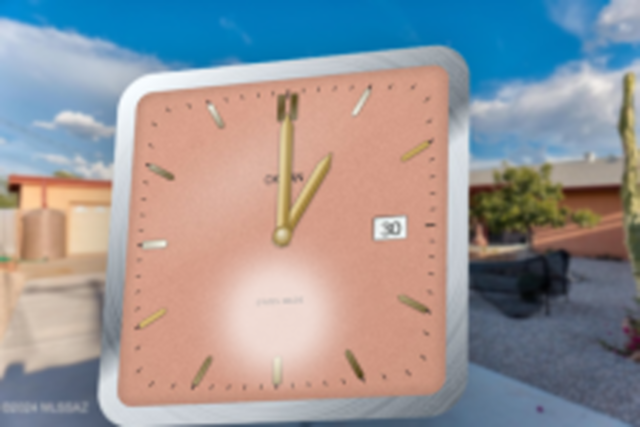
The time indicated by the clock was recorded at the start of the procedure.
1:00
